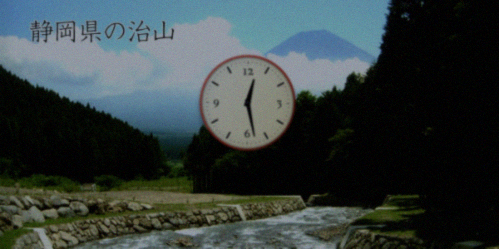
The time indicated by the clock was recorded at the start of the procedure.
12:28
